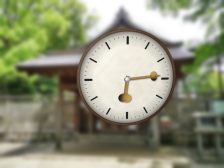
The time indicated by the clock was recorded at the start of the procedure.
6:14
